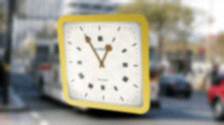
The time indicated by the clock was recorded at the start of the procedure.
12:55
